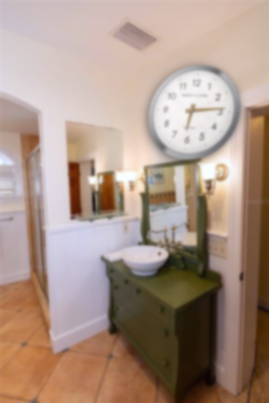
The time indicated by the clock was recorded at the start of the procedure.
6:14
